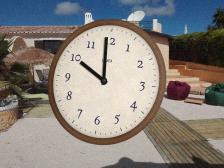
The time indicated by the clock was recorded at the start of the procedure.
9:59
